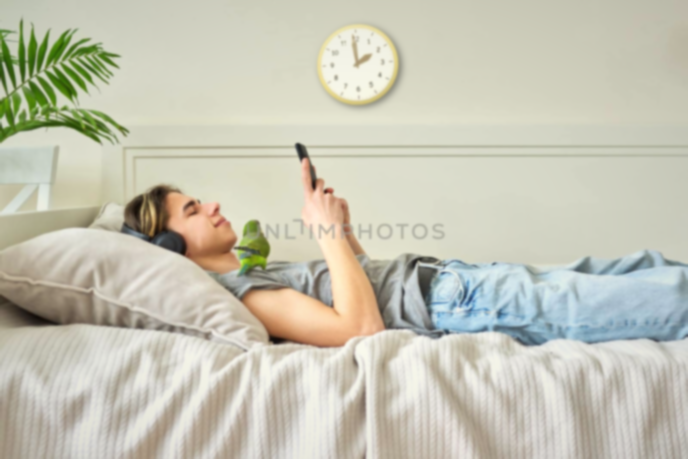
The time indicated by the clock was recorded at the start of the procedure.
1:59
